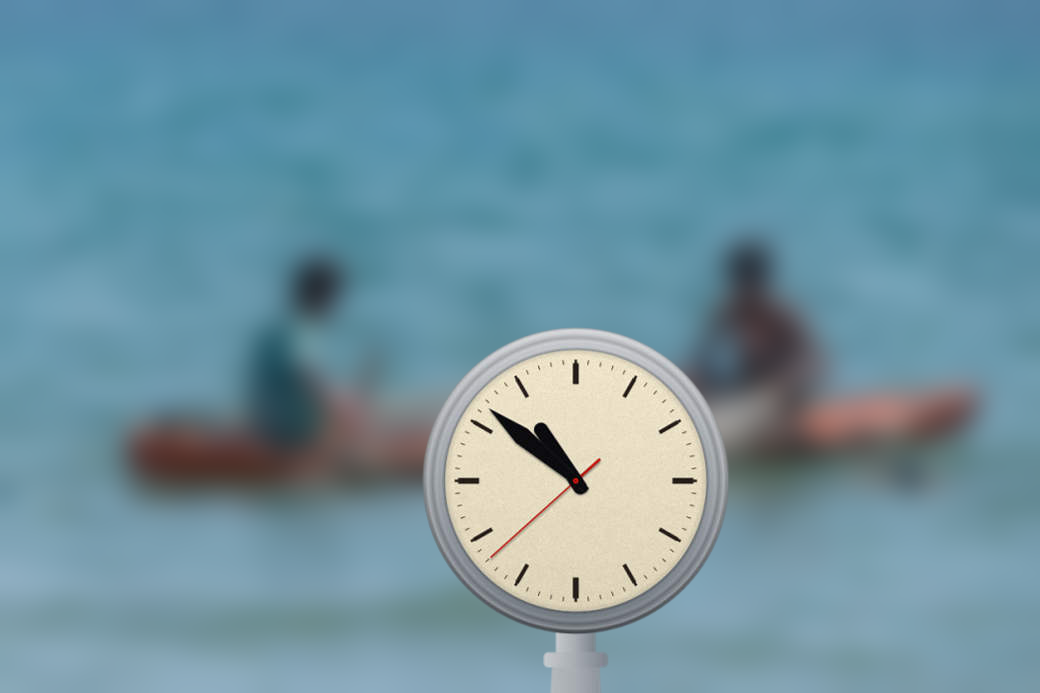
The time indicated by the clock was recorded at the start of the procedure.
10:51:38
